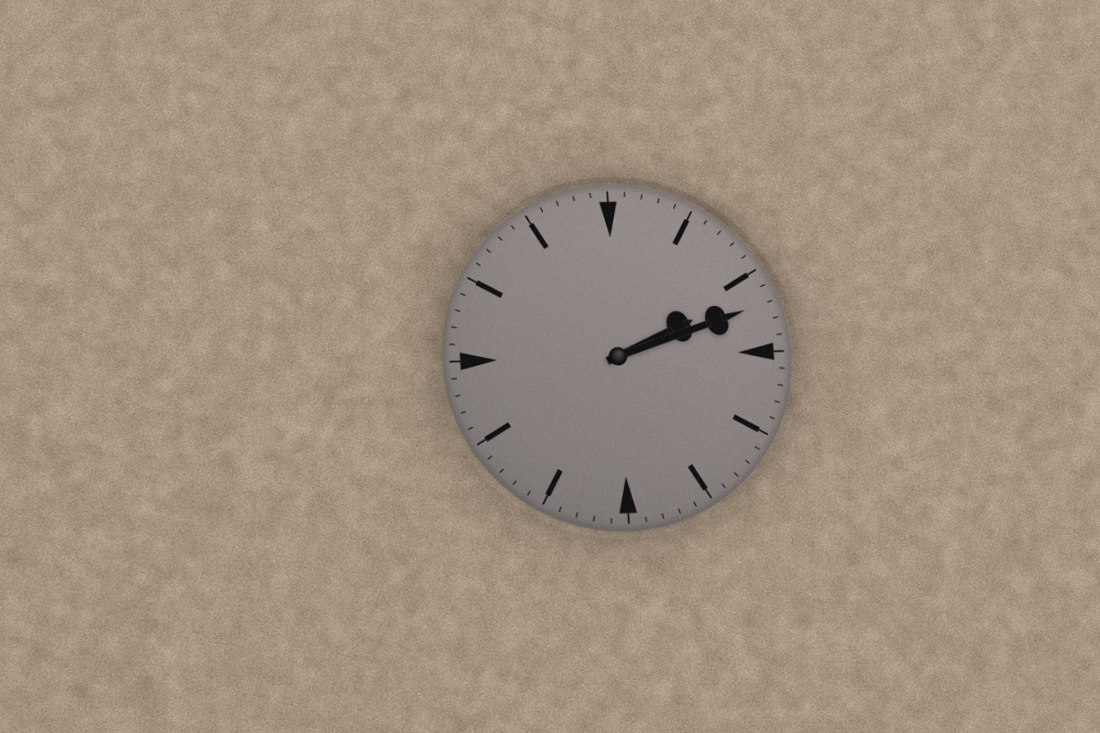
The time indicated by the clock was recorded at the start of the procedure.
2:12
